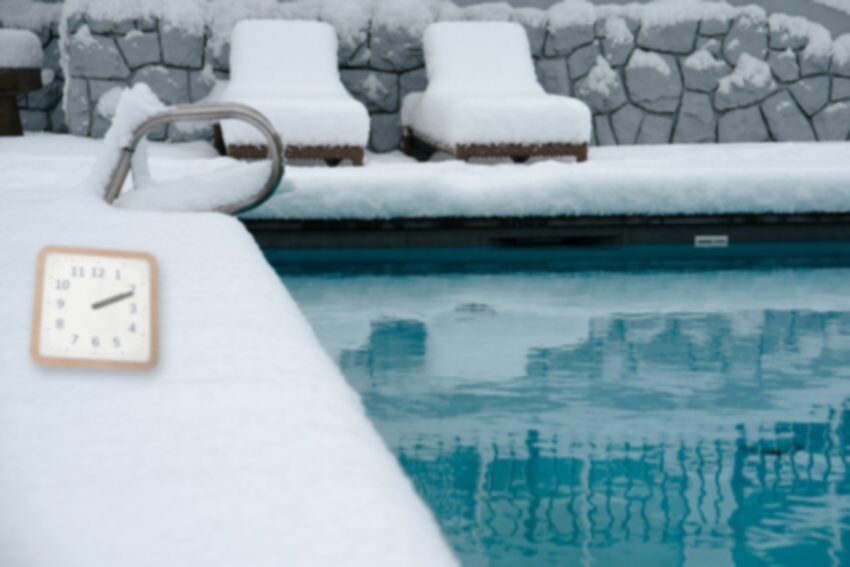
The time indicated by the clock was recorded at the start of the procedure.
2:11
